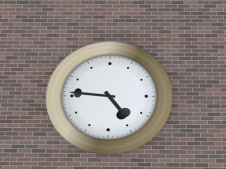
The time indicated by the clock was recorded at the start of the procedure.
4:46
